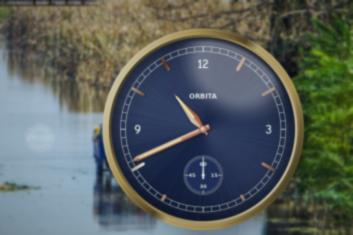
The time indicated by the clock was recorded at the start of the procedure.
10:41
